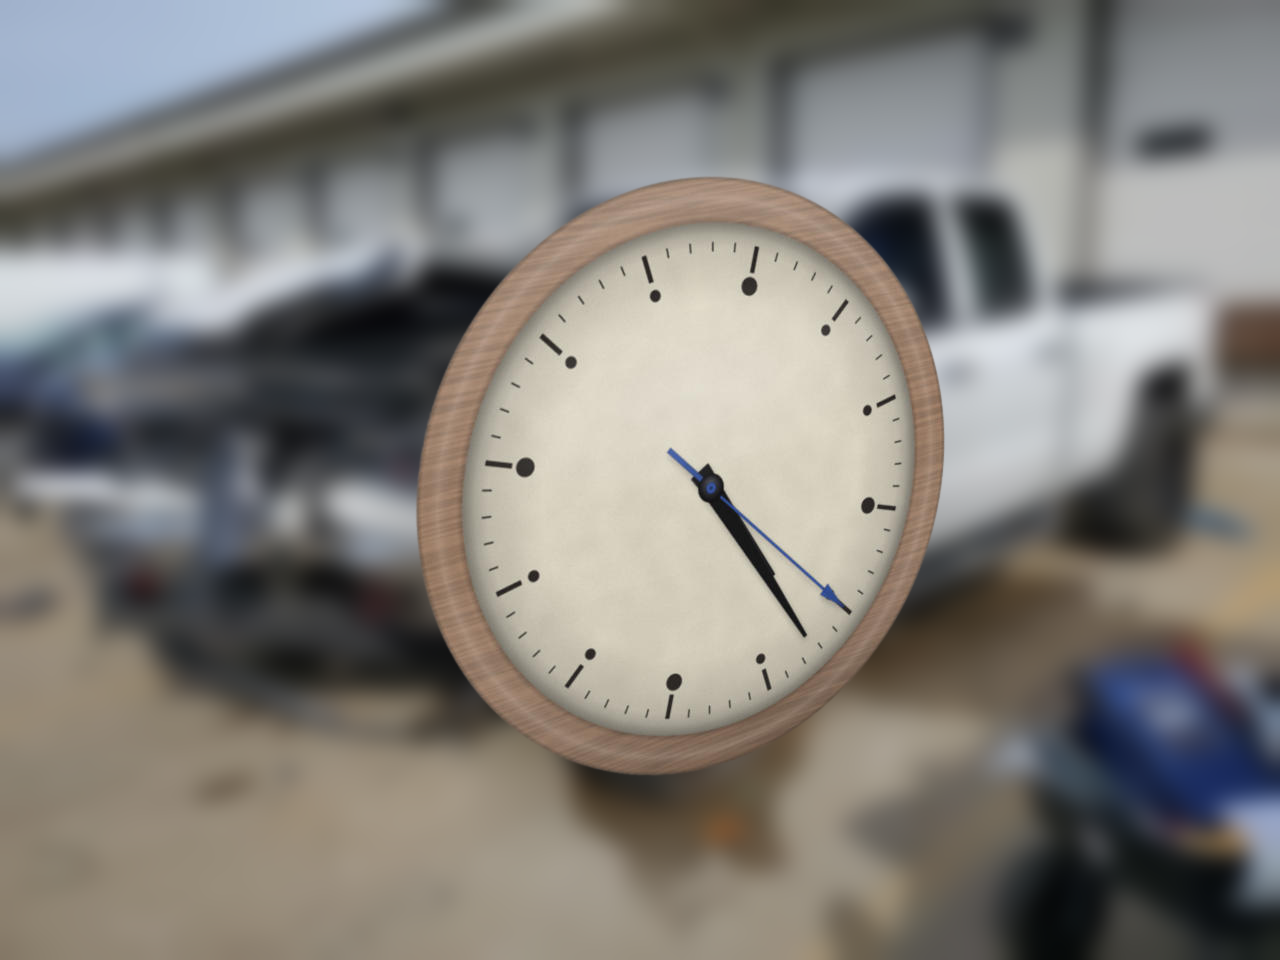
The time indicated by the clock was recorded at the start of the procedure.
4:22:20
